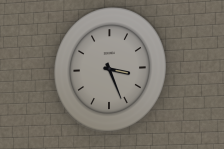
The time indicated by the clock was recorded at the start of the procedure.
3:26
